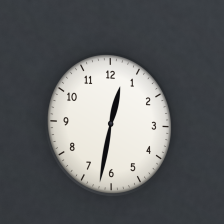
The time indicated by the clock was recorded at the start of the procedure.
12:32
